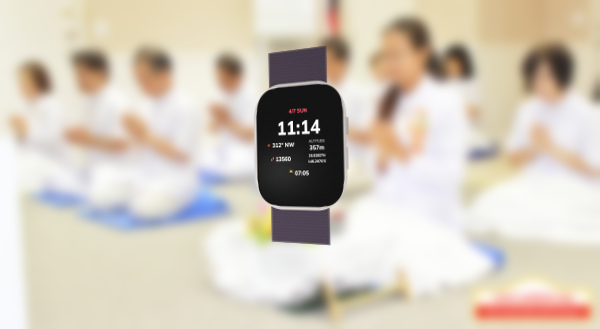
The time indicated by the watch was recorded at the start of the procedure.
11:14
